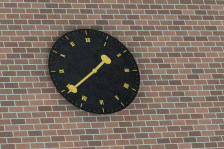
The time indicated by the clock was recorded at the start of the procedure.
1:39
